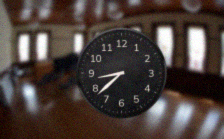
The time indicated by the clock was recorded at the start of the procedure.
8:38
